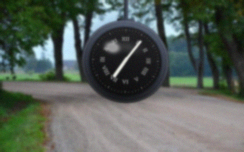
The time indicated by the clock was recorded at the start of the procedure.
7:06
